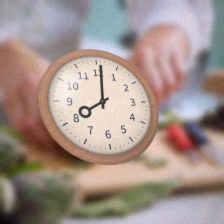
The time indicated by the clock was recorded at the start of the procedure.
8:01
